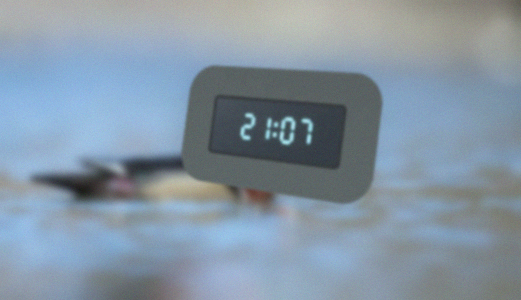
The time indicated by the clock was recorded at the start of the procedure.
21:07
